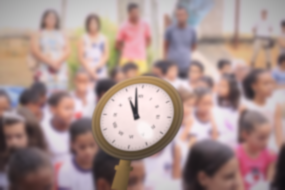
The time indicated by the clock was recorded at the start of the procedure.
10:58
